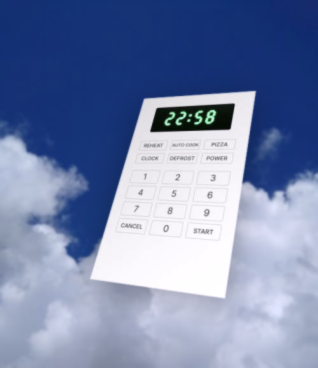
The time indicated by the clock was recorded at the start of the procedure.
22:58
